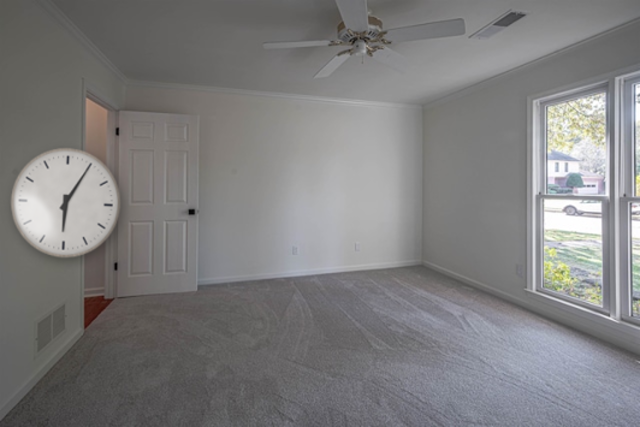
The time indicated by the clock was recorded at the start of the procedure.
6:05
